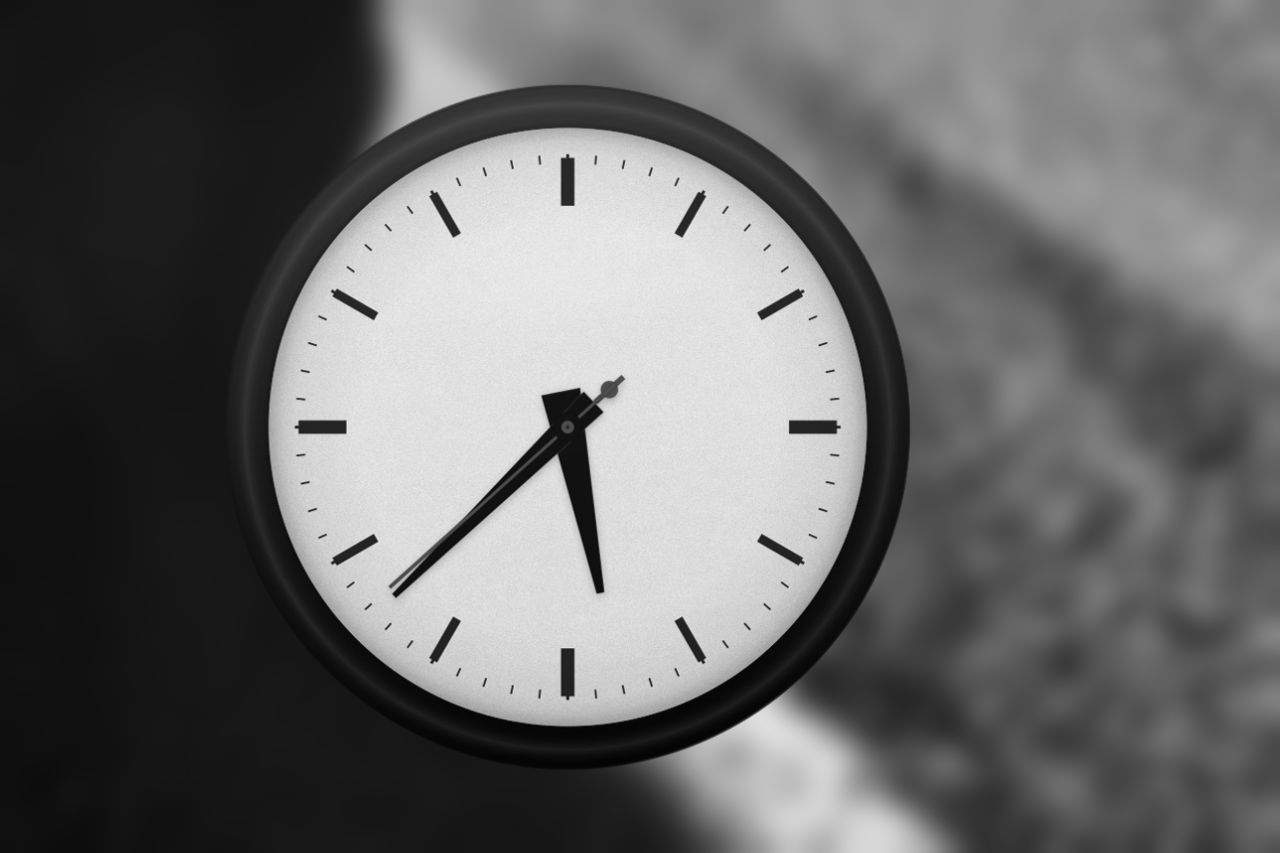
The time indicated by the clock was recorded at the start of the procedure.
5:37:38
